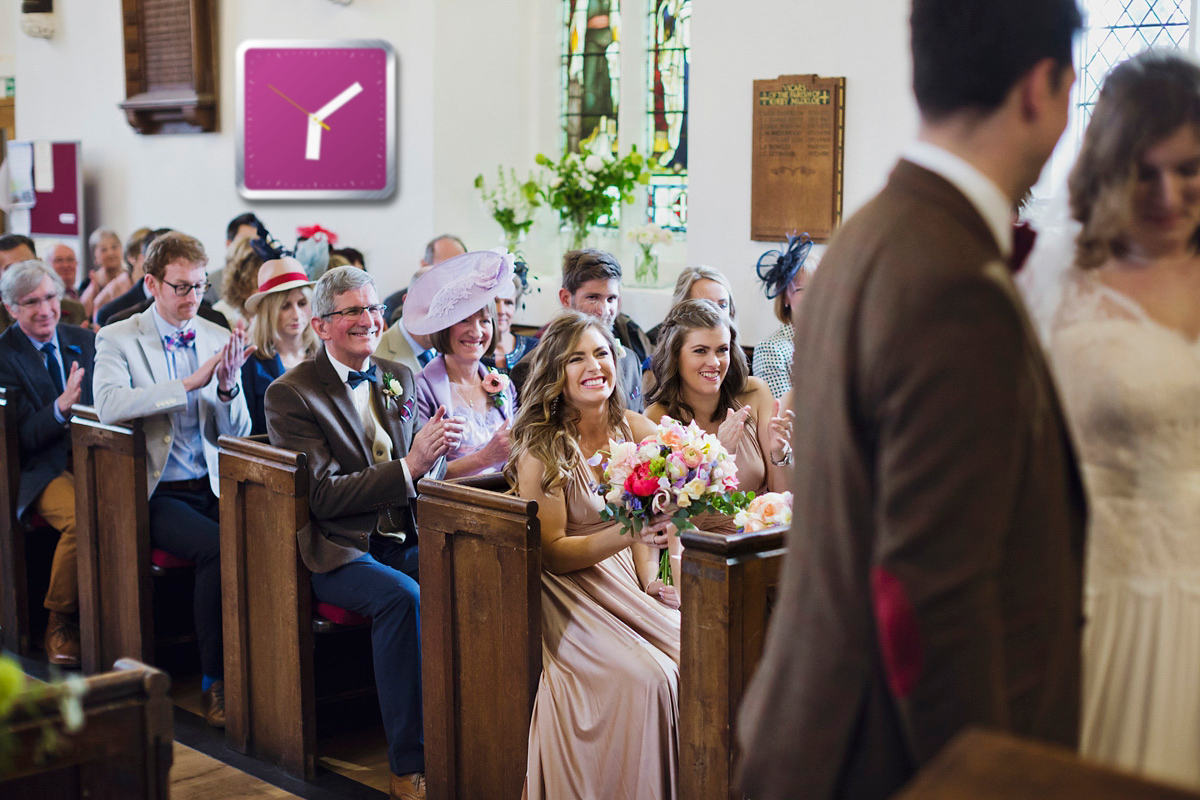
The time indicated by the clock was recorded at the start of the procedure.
6:08:51
